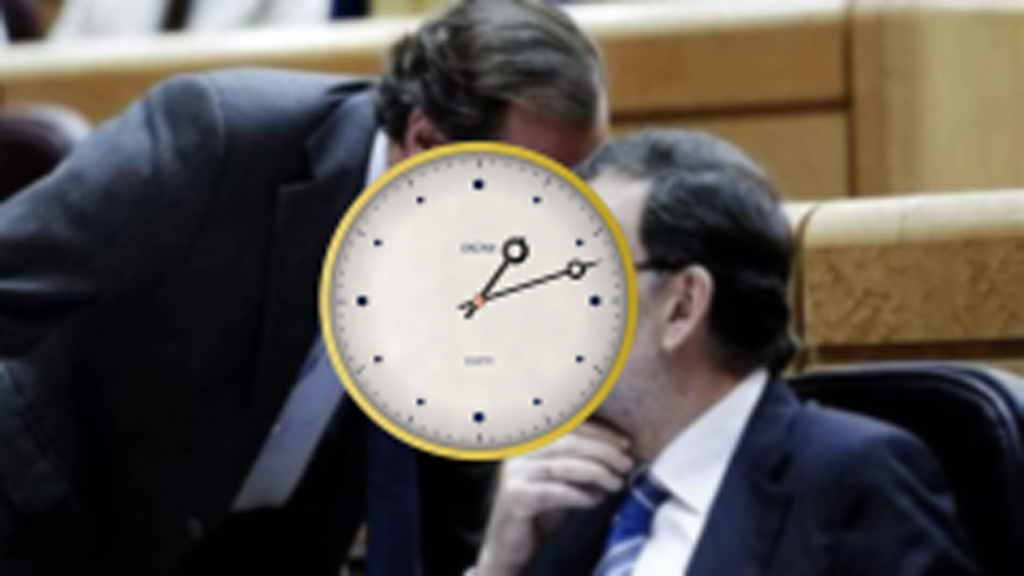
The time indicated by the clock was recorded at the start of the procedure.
1:12
